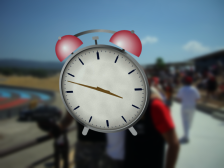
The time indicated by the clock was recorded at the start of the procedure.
3:48
